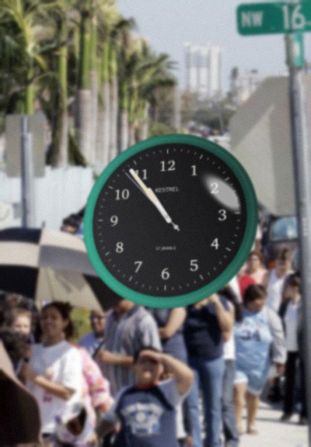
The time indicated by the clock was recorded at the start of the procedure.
10:53:53
